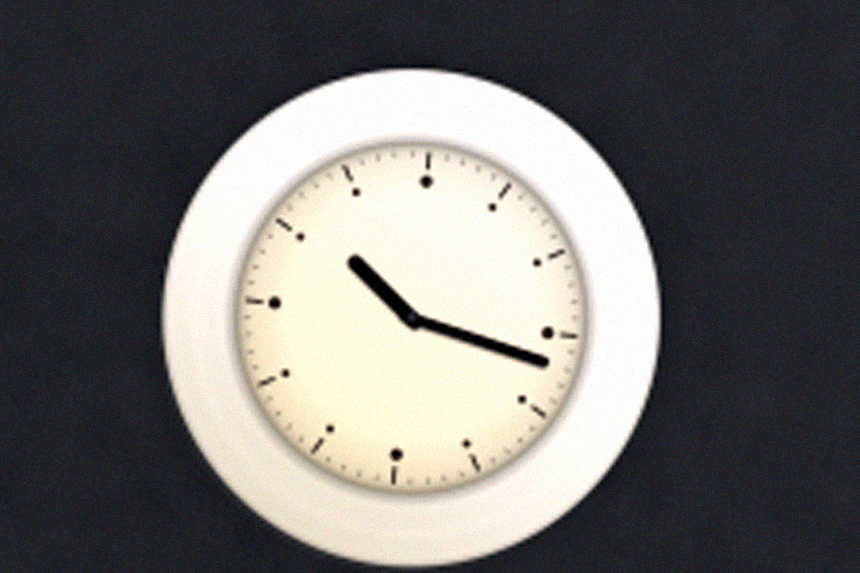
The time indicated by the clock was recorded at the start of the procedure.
10:17
